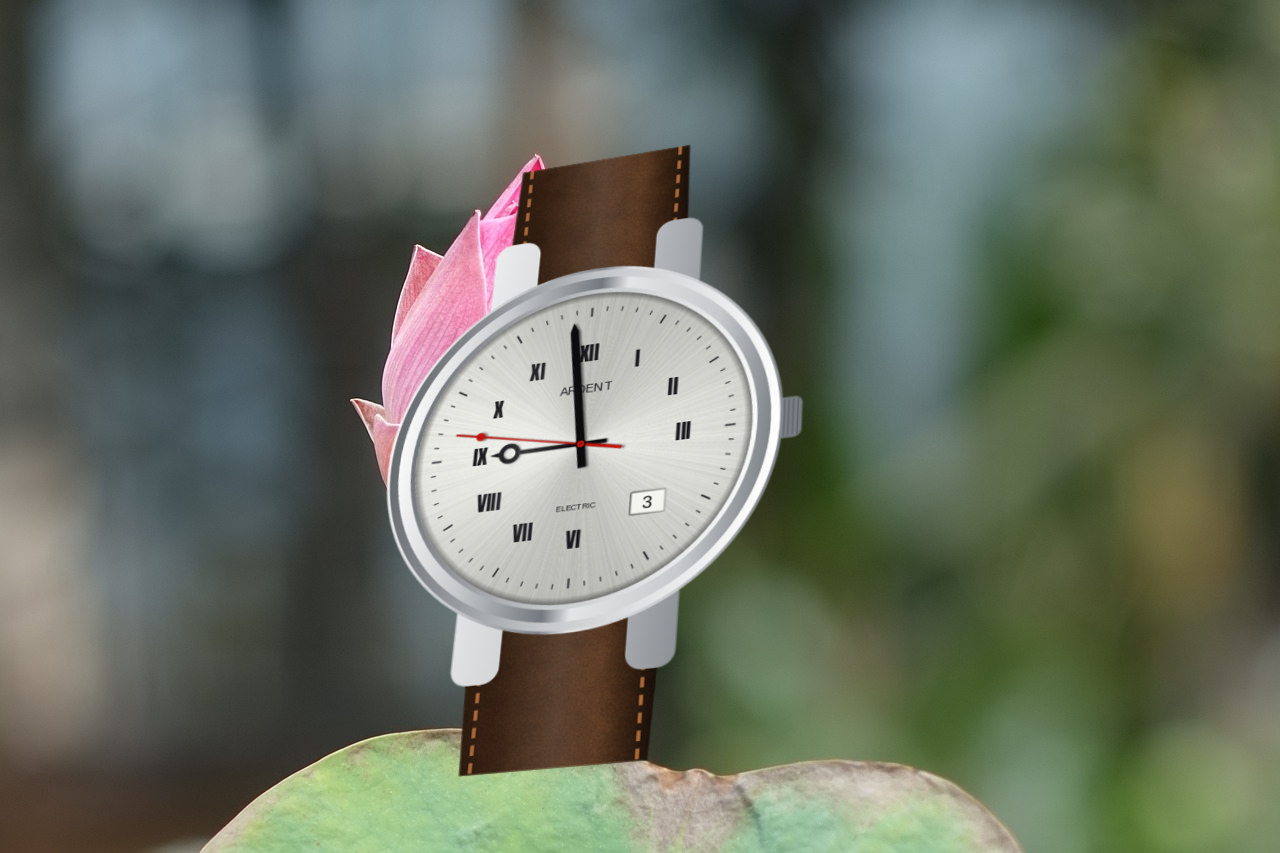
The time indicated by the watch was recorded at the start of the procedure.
8:58:47
